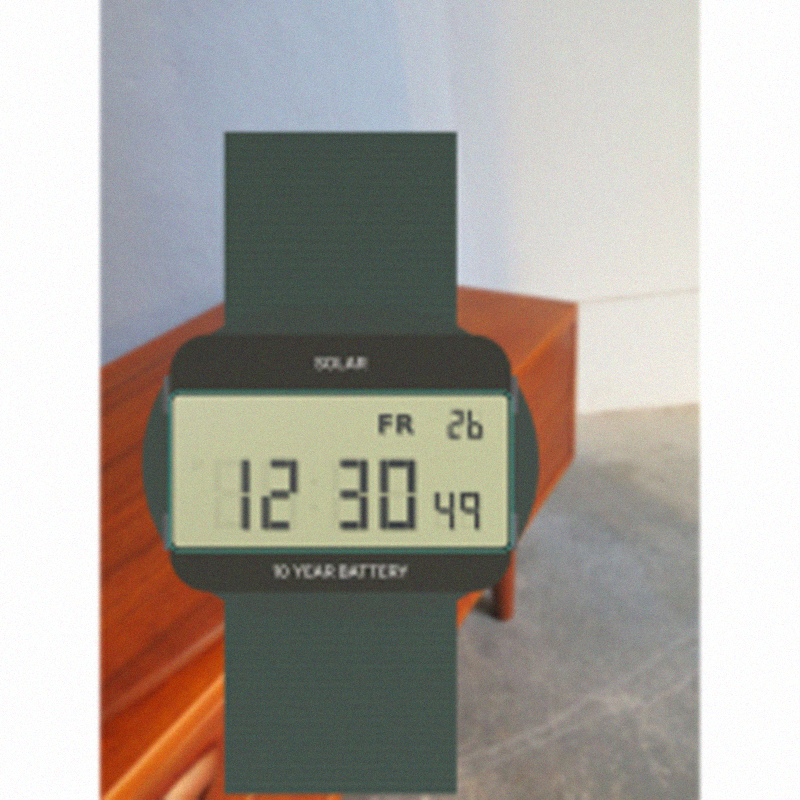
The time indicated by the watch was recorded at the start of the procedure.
12:30:49
